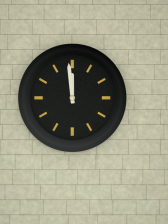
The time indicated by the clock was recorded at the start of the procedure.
11:59
